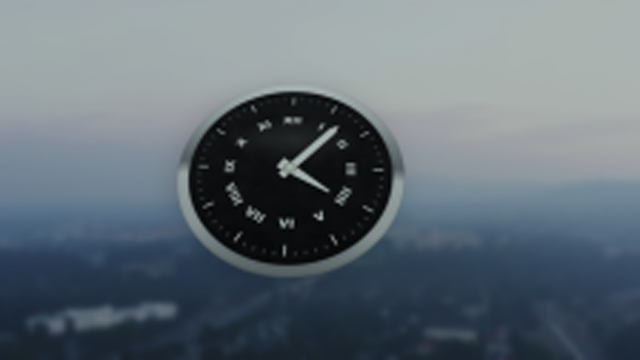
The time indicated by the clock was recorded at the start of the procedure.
4:07
